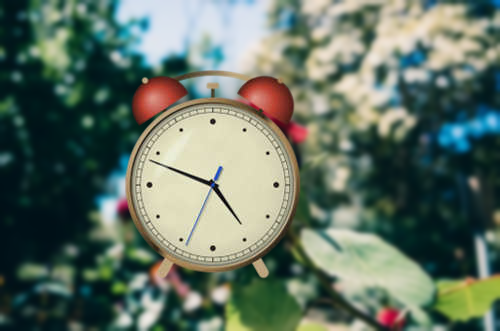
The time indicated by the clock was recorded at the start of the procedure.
4:48:34
